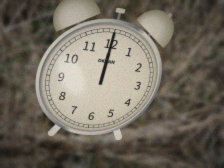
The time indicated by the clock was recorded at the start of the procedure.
12:00
